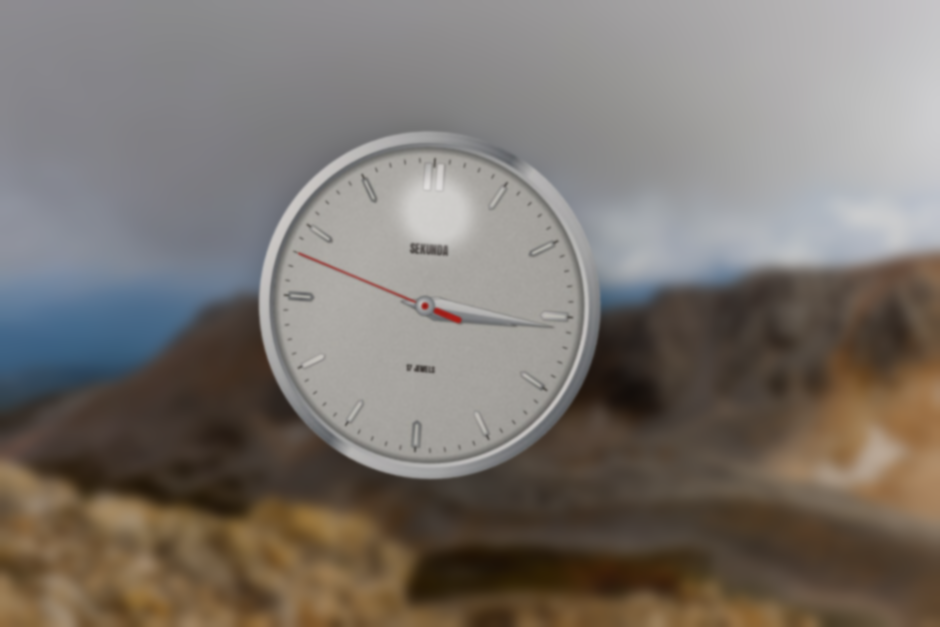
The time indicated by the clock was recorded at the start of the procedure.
3:15:48
